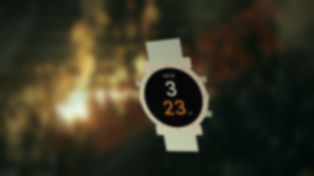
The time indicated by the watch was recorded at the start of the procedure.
3:23
